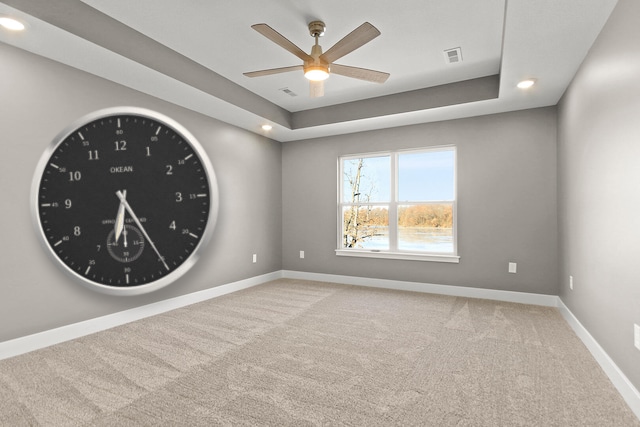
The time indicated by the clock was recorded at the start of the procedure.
6:25
